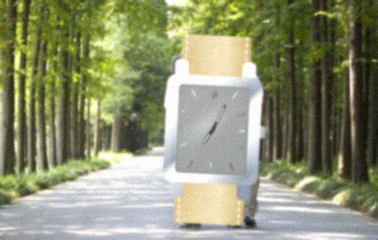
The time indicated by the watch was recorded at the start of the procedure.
7:04
